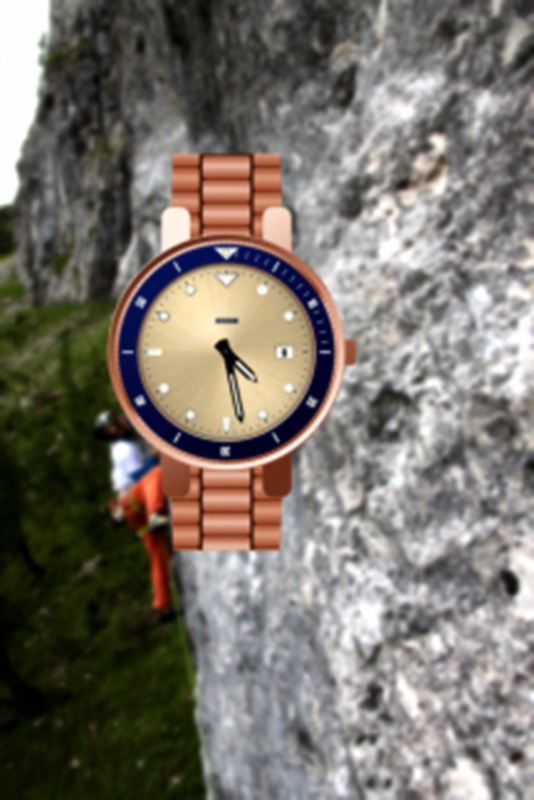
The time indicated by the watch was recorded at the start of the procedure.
4:28
